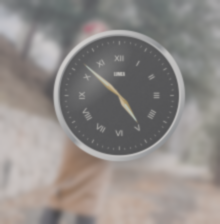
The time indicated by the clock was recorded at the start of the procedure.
4:52
